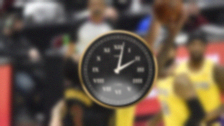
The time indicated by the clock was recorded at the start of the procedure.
2:02
